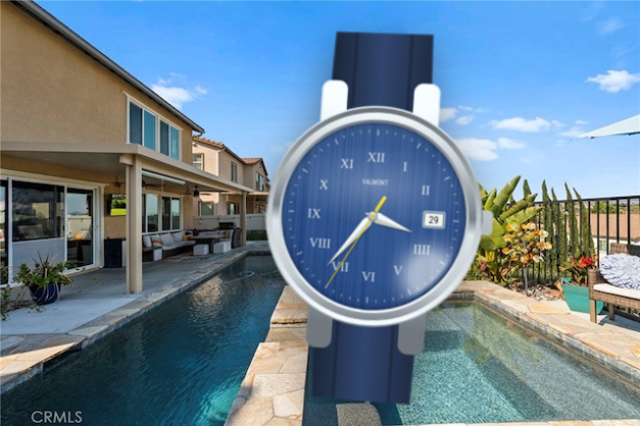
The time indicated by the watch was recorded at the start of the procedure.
3:36:35
